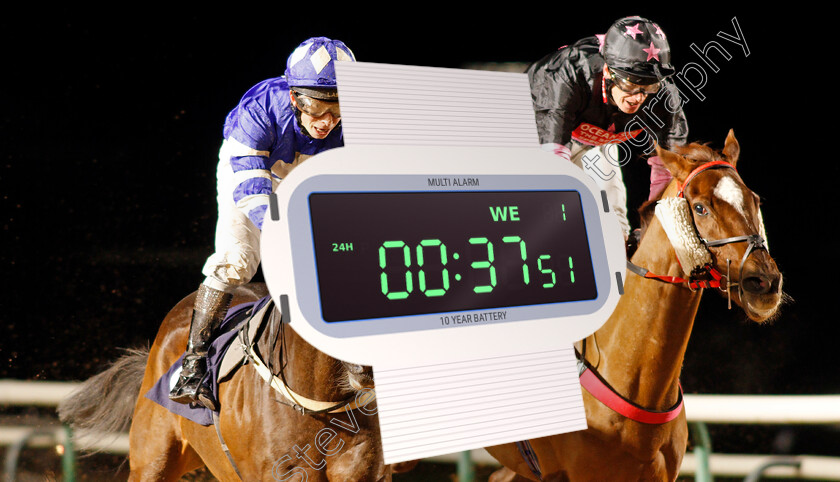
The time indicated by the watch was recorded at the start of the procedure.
0:37:51
